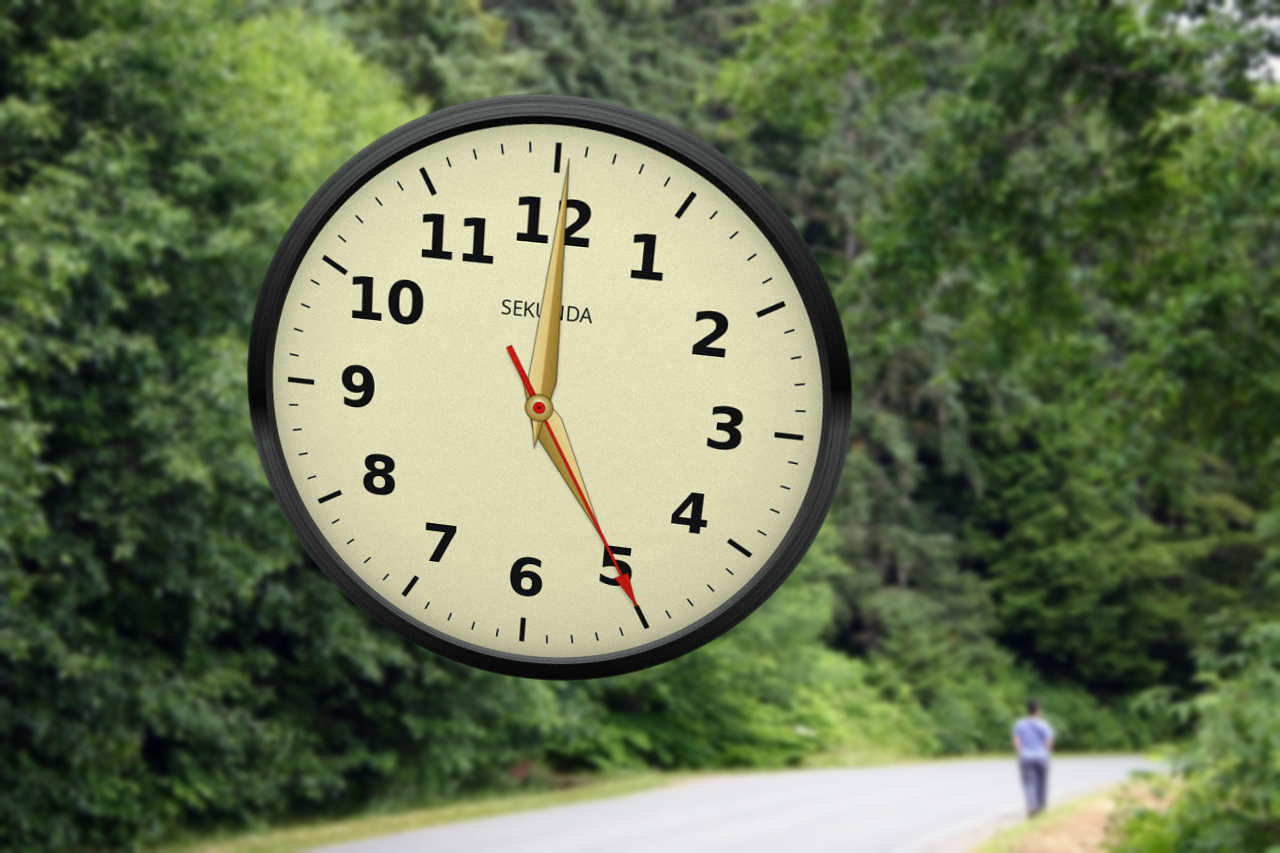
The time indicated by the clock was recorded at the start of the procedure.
5:00:25
